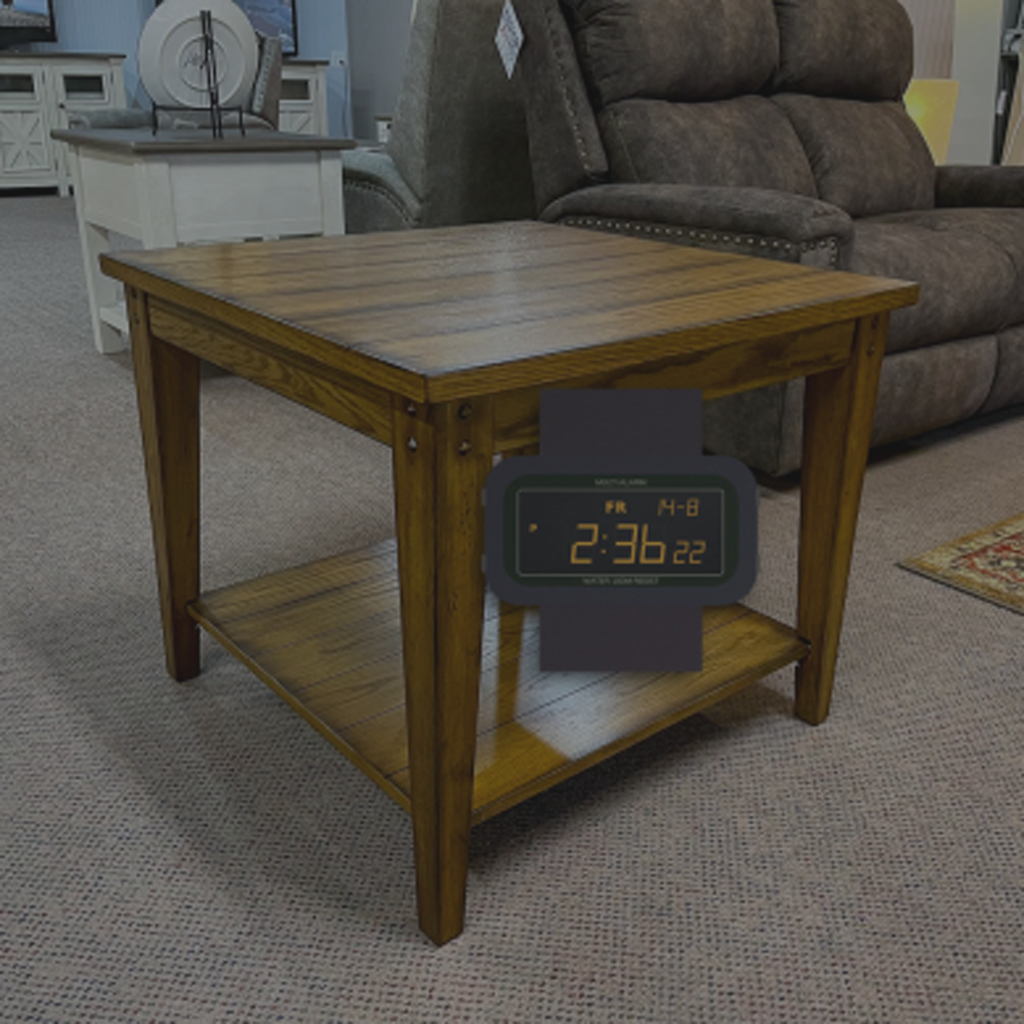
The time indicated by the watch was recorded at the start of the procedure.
2:36:22
